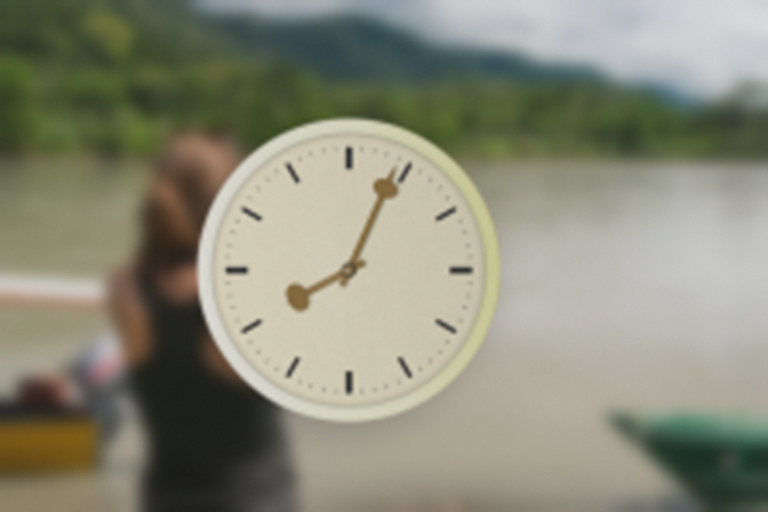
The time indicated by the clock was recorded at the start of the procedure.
8:04
